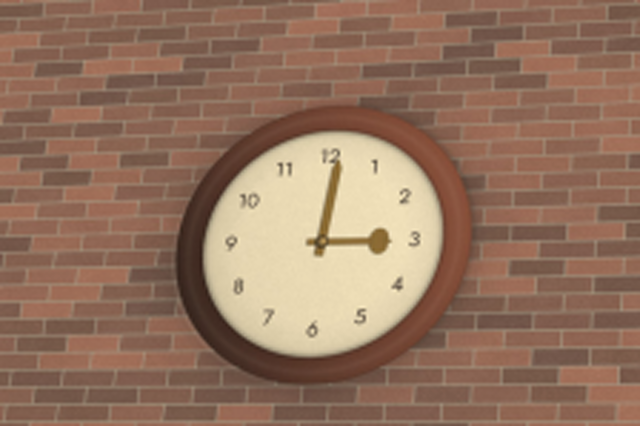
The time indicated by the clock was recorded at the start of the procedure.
3:01
